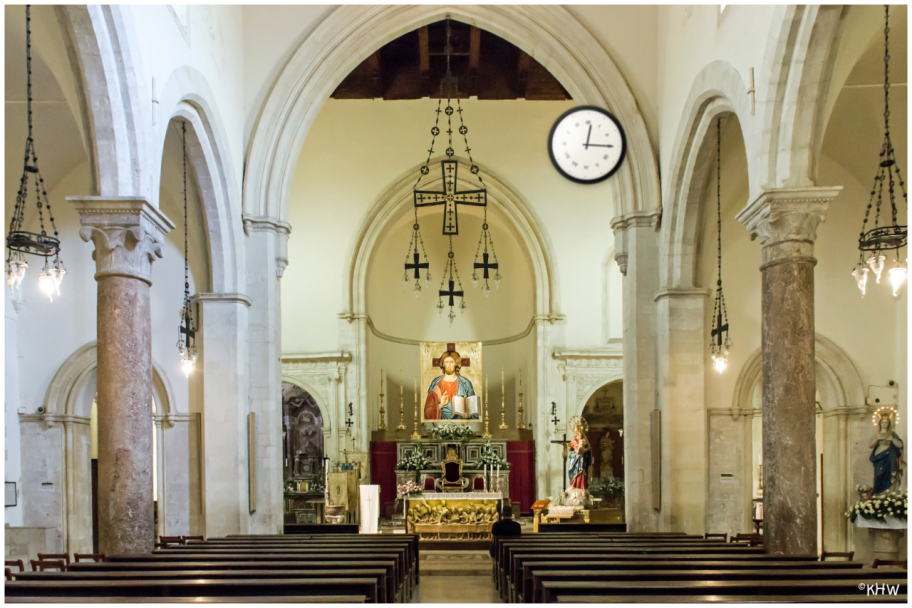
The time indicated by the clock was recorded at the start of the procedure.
12:15
